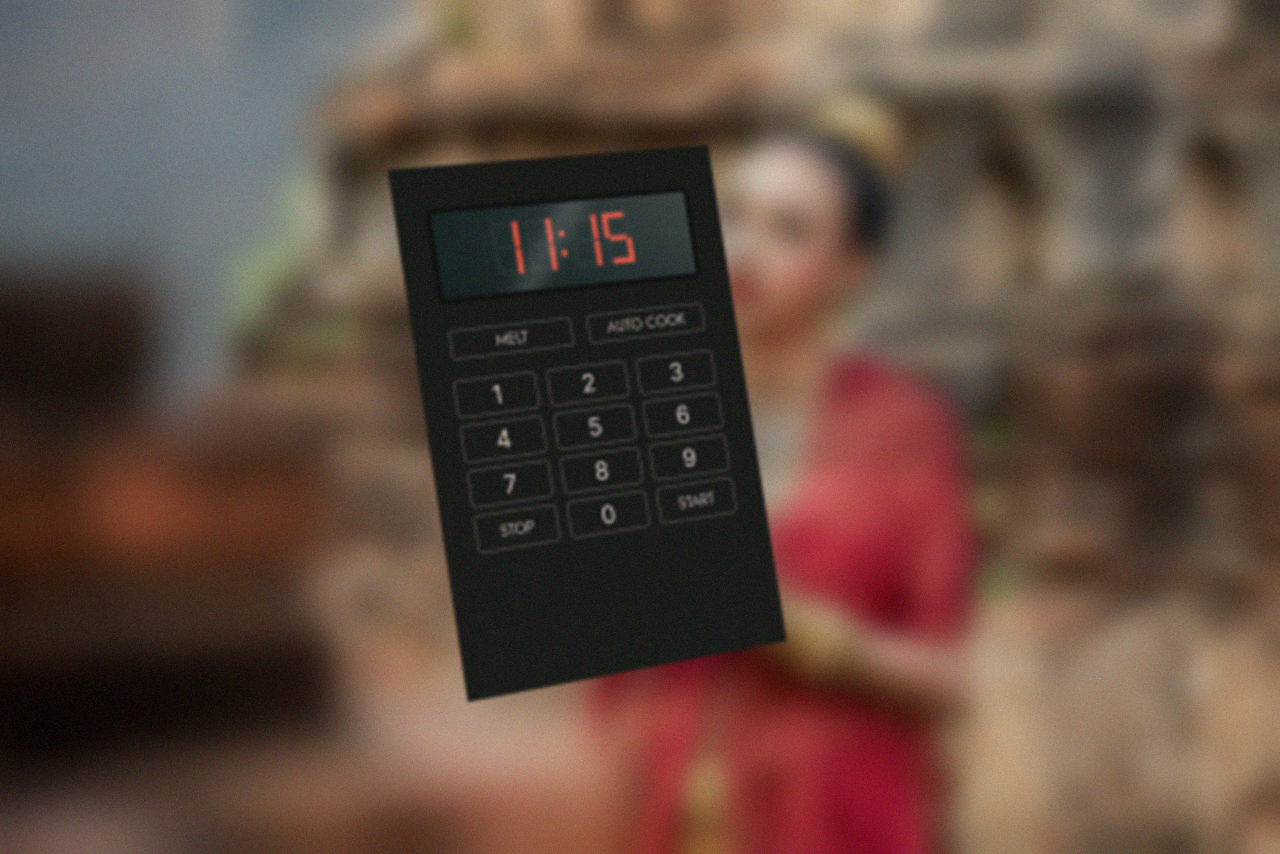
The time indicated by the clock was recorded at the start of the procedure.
11:15
